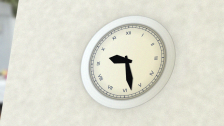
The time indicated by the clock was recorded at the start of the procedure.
9:28
